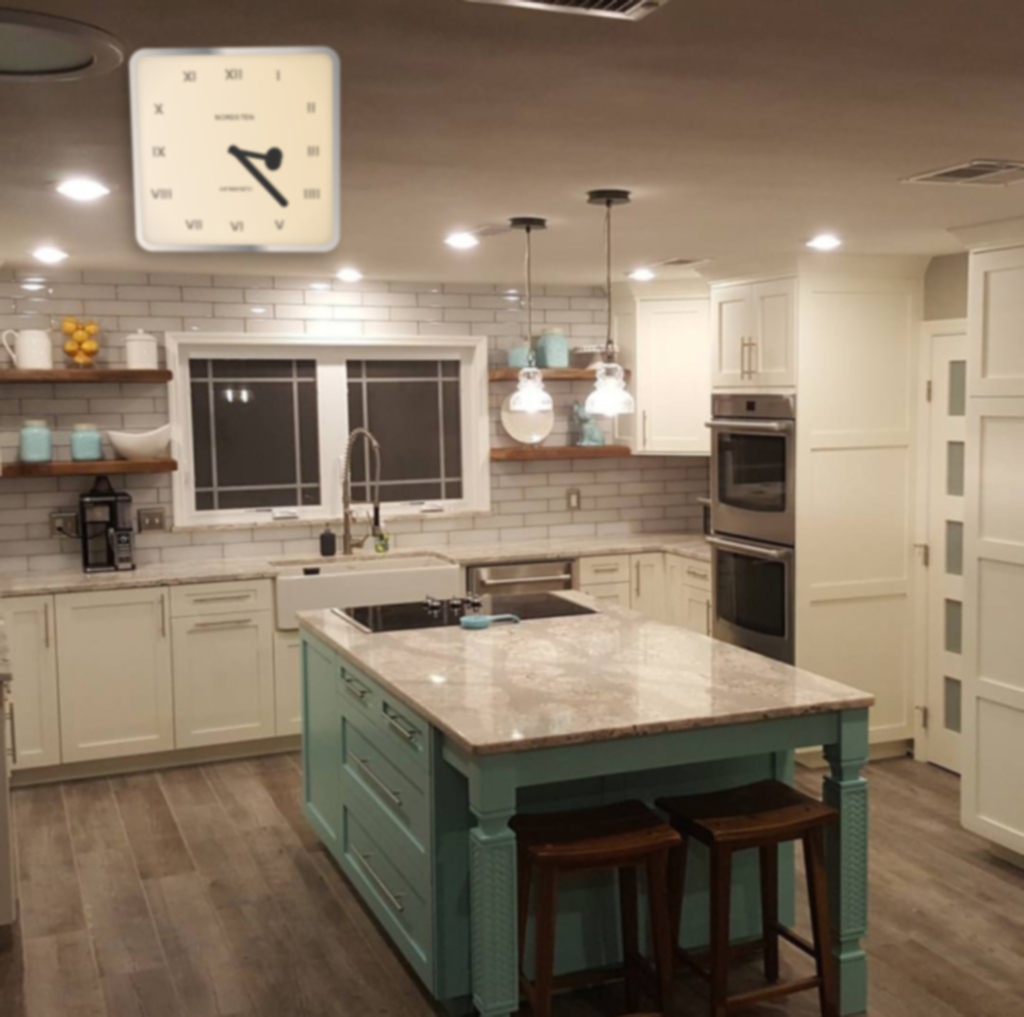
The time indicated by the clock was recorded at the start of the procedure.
3:23
